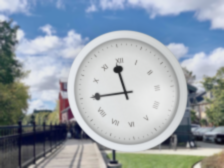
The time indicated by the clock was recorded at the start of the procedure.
11:45
